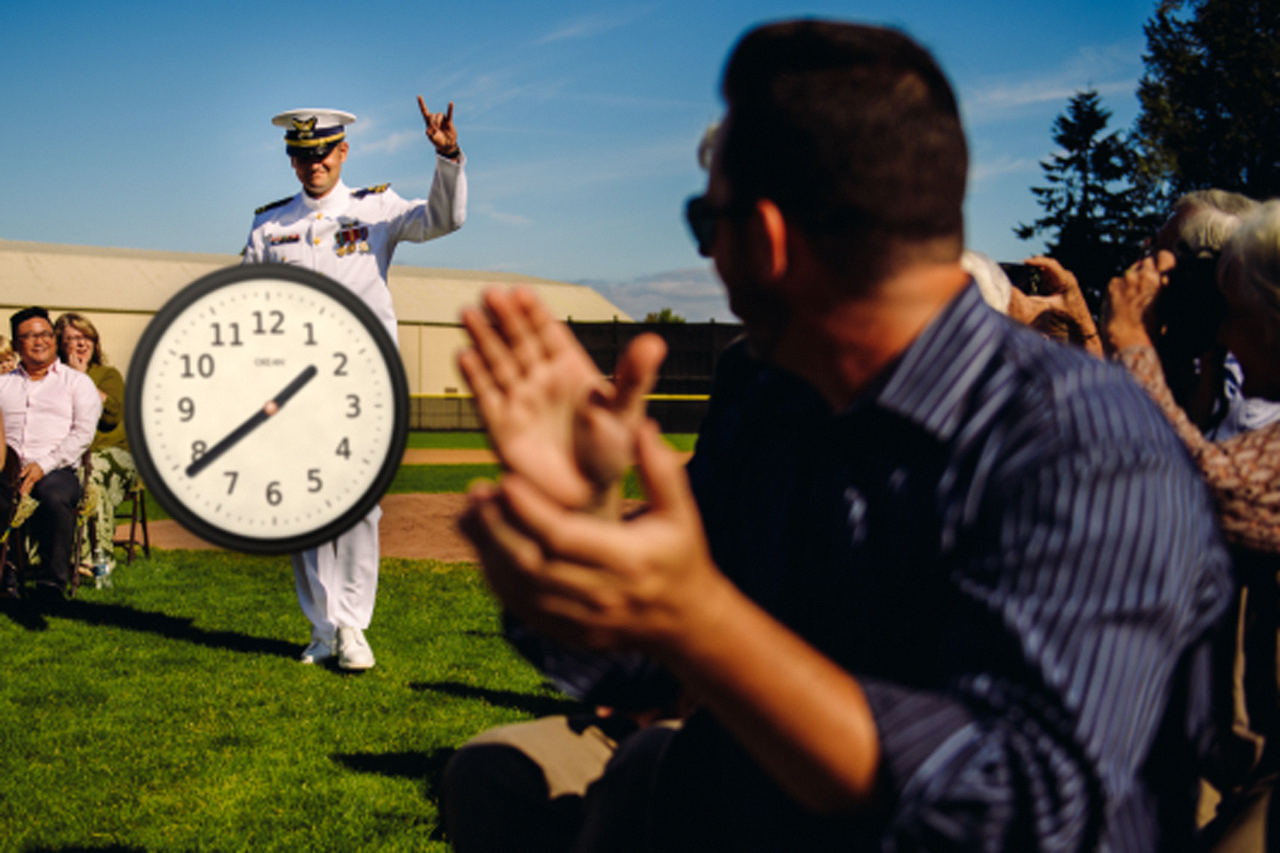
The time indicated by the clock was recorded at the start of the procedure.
1:39
